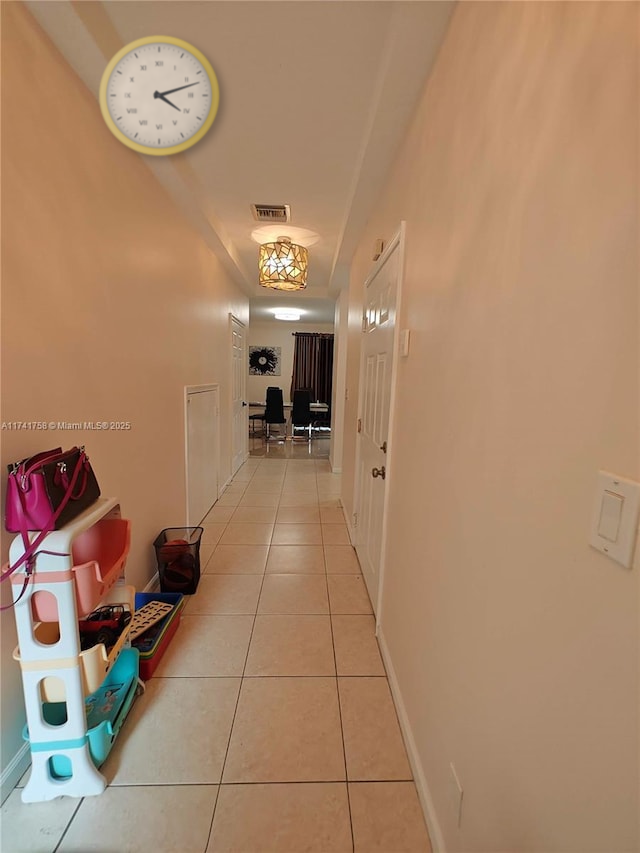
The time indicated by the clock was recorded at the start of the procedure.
4:12
